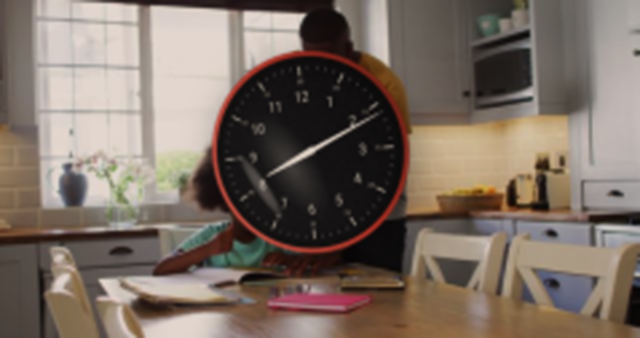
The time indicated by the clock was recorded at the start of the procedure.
8:11
